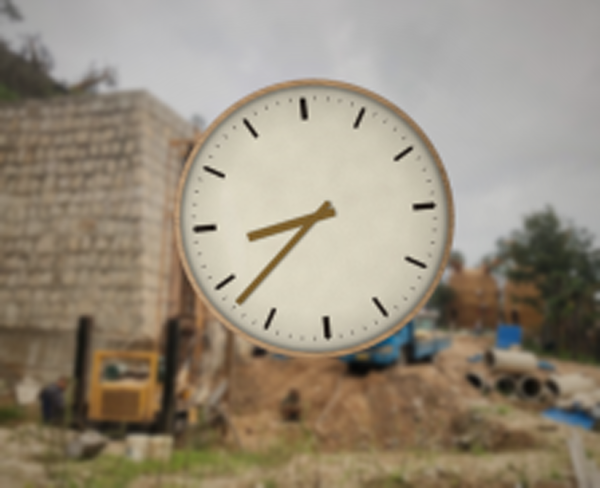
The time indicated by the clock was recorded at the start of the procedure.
8:38
